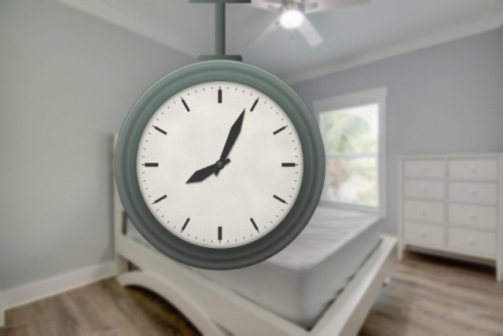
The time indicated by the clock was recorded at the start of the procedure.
8:04
